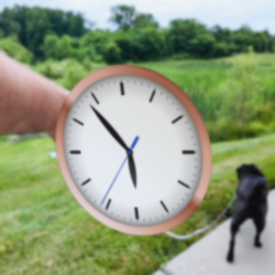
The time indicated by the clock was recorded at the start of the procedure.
5:53:36
